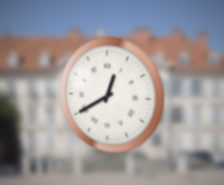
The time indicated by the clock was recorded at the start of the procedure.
12:40
